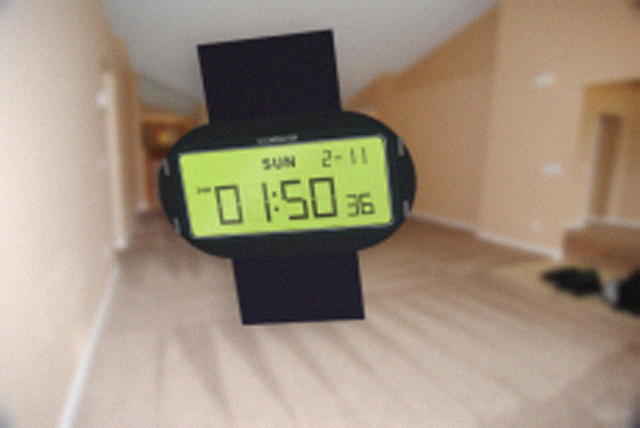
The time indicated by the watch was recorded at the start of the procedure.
1:50:36
